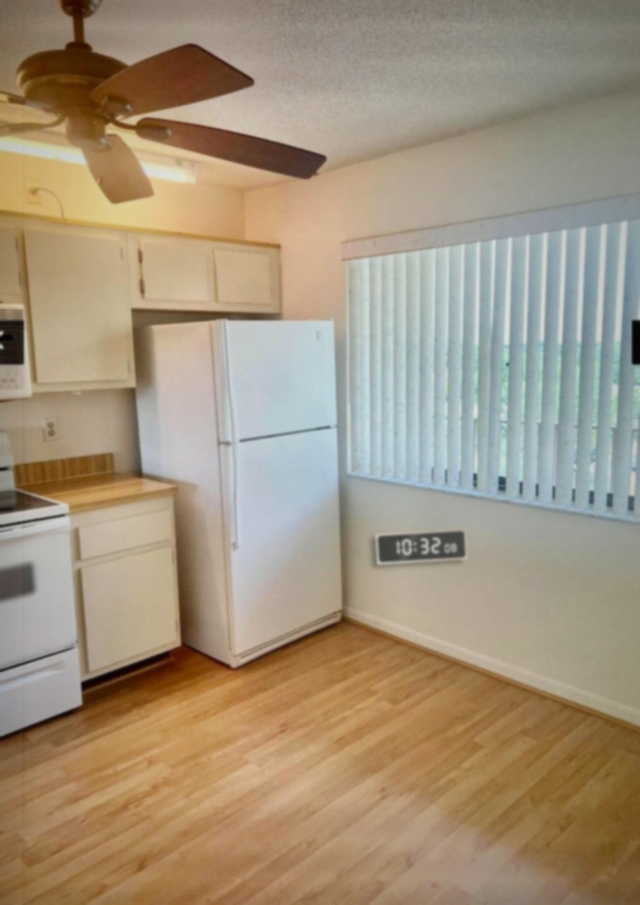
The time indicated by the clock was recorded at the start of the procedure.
10:32
